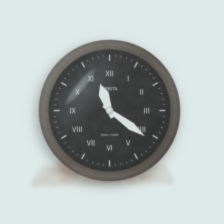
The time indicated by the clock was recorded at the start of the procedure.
11:21
